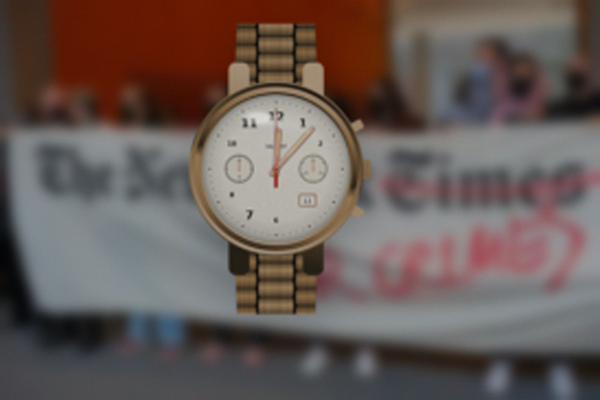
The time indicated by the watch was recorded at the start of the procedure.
12:07
